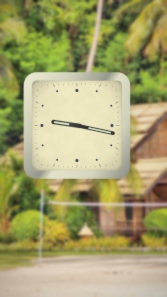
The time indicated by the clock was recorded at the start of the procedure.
9:17
